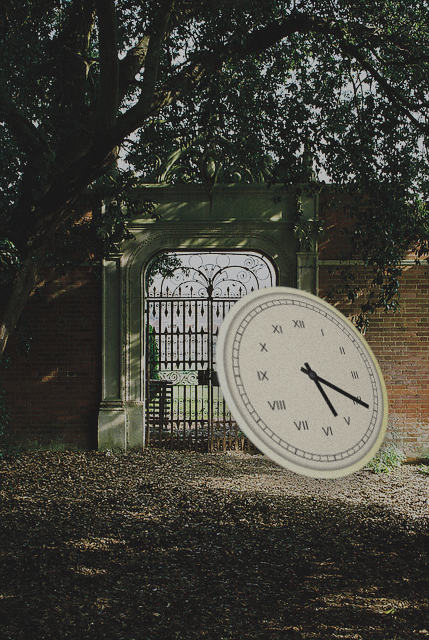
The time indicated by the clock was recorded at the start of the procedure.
5:20
